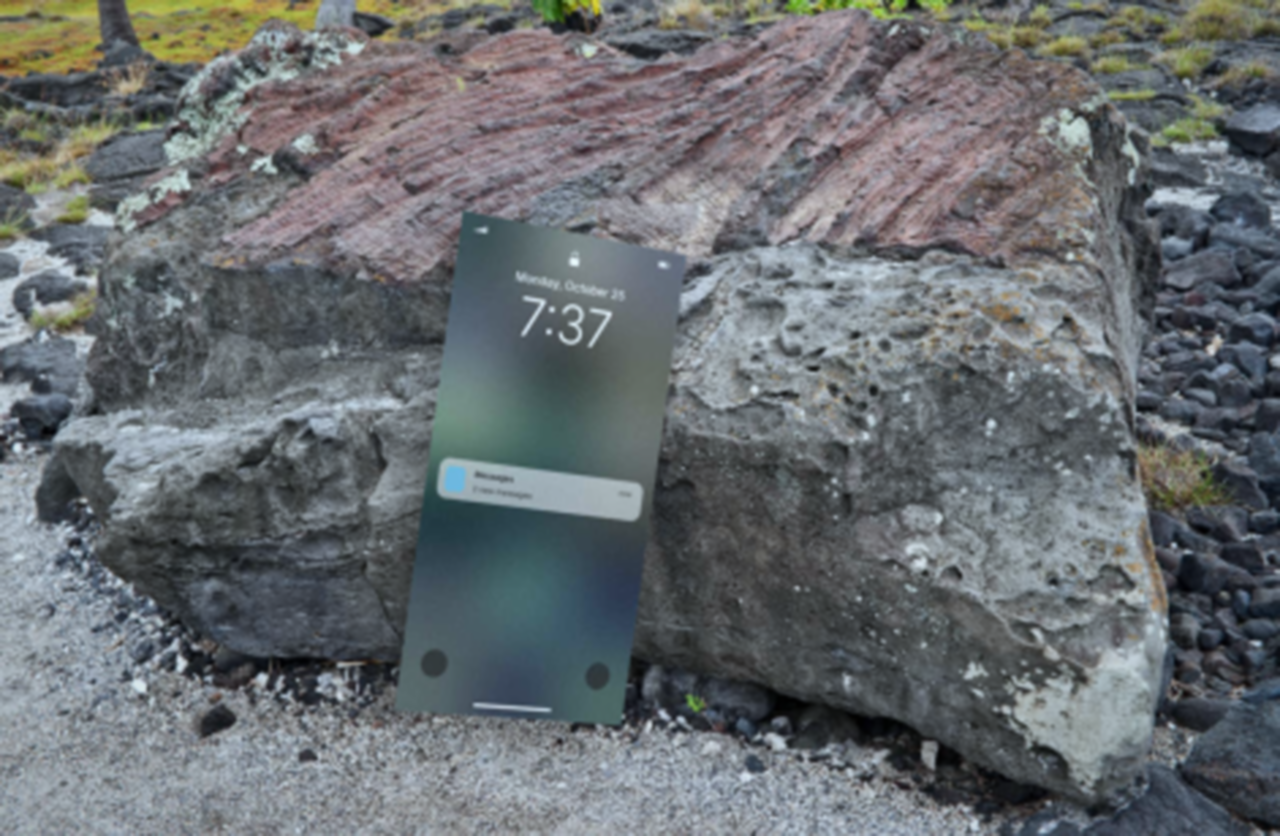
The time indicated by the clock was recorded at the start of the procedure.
7:37
